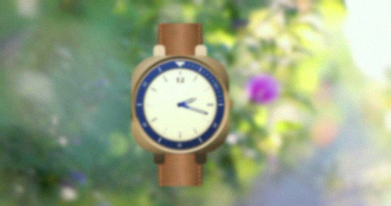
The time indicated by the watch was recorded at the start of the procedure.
2:18
